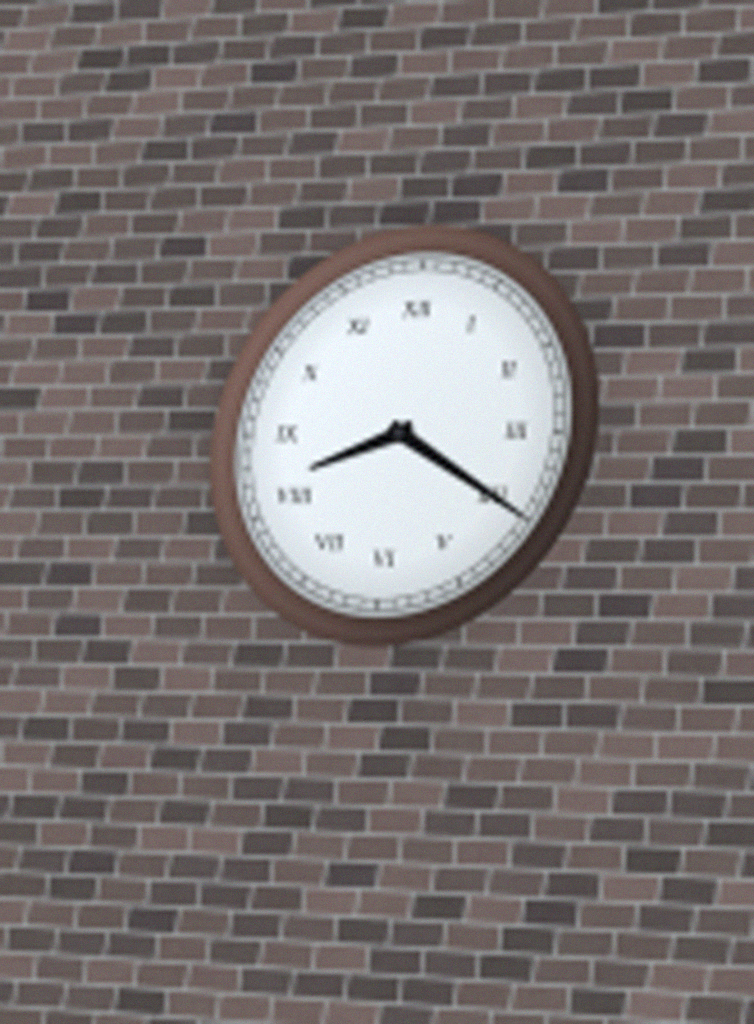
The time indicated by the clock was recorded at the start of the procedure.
8:20
